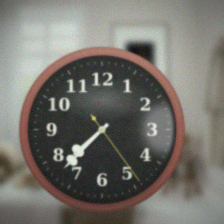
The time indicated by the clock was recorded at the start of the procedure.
7:37:24
